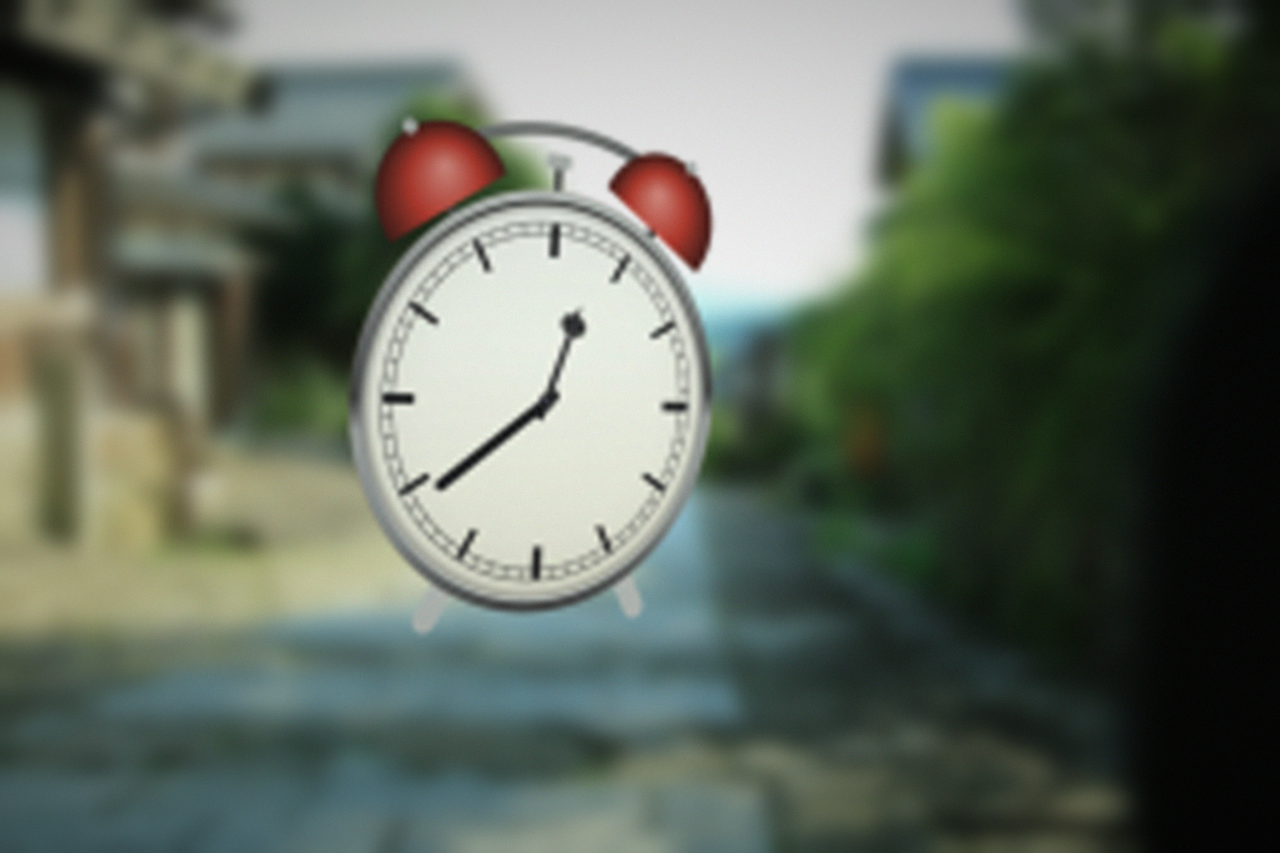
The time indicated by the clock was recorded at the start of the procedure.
12:39
